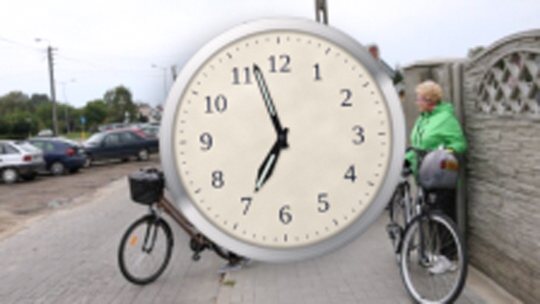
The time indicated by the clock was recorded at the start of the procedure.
6:57
